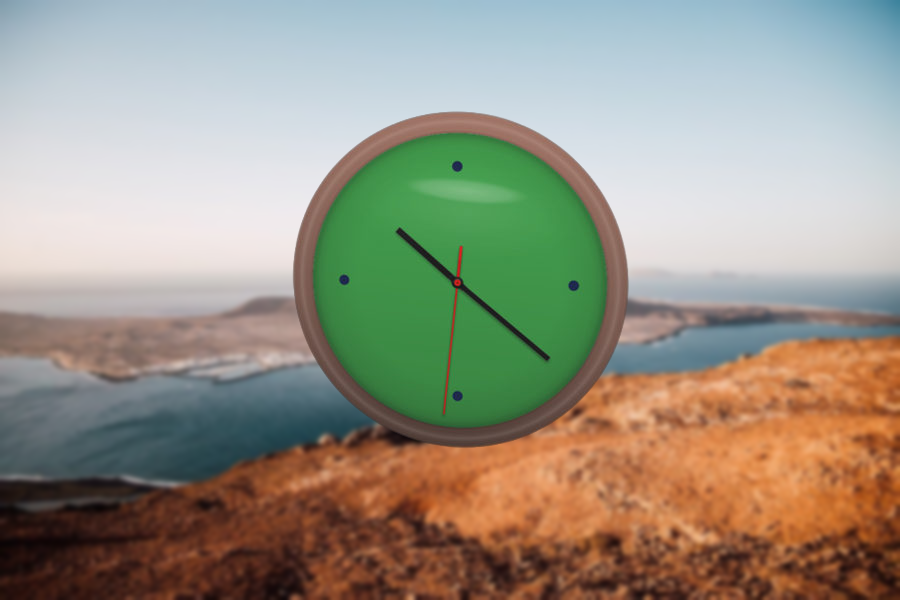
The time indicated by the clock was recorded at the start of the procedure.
10:21:31
